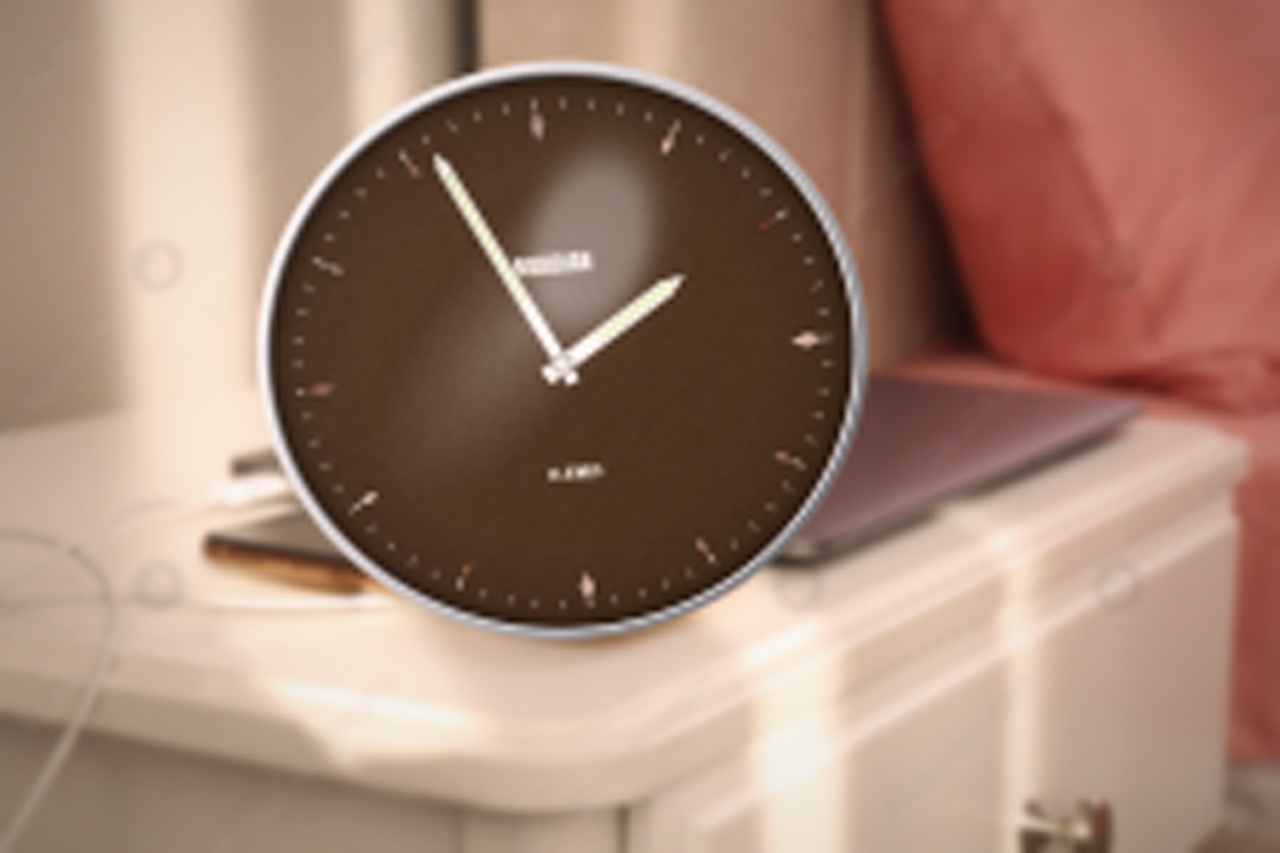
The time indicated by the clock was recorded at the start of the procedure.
1:56
